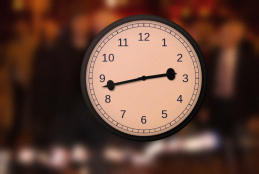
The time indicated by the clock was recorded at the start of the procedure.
2:43
